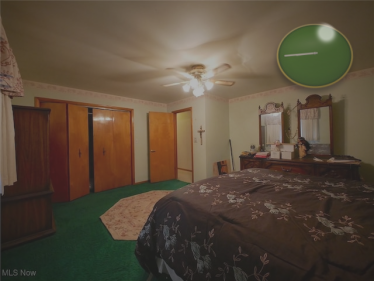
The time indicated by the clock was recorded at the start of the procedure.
8:44
